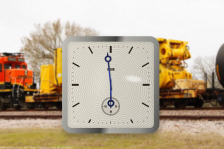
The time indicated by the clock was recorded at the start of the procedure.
5:59
